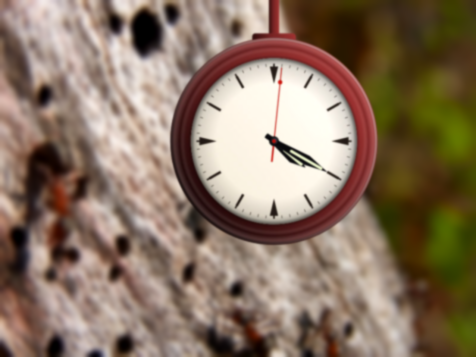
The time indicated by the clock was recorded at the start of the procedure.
4:20:01
